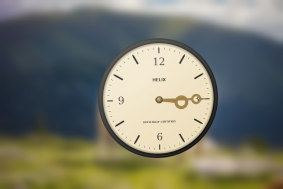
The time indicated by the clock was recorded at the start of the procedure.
3:15
